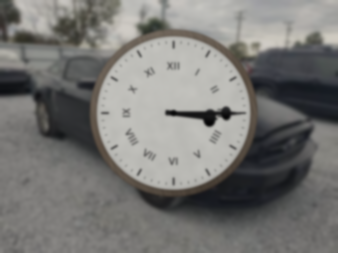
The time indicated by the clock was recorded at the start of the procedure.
3:15
